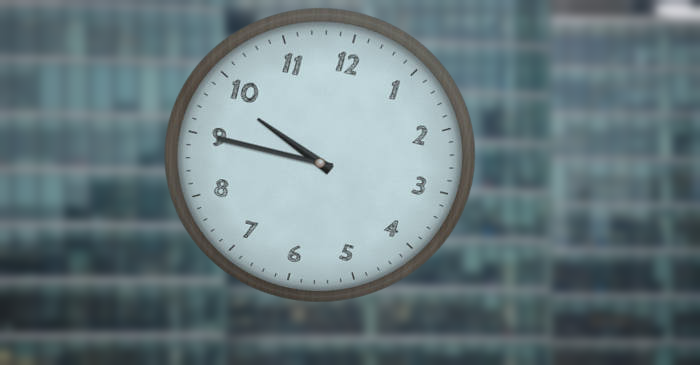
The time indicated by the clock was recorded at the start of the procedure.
9:45
